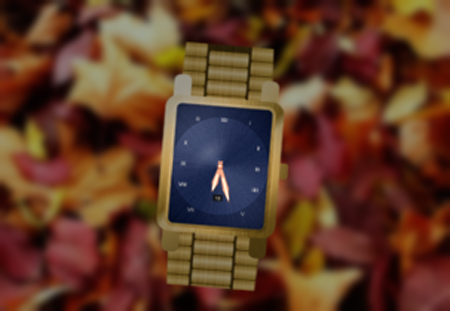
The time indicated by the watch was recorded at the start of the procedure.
6:27
